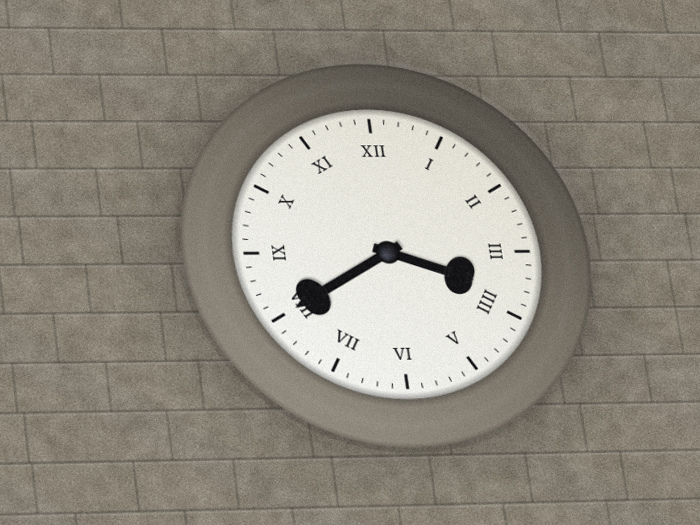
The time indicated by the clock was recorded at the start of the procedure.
3:40
